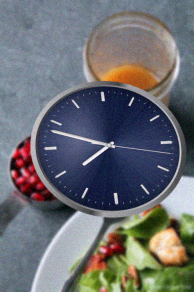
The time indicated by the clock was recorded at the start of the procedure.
7:48:17
